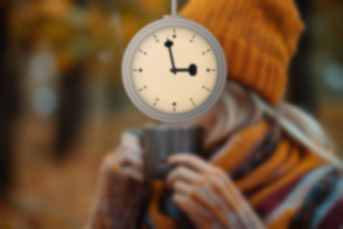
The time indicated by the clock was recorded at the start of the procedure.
2:58
